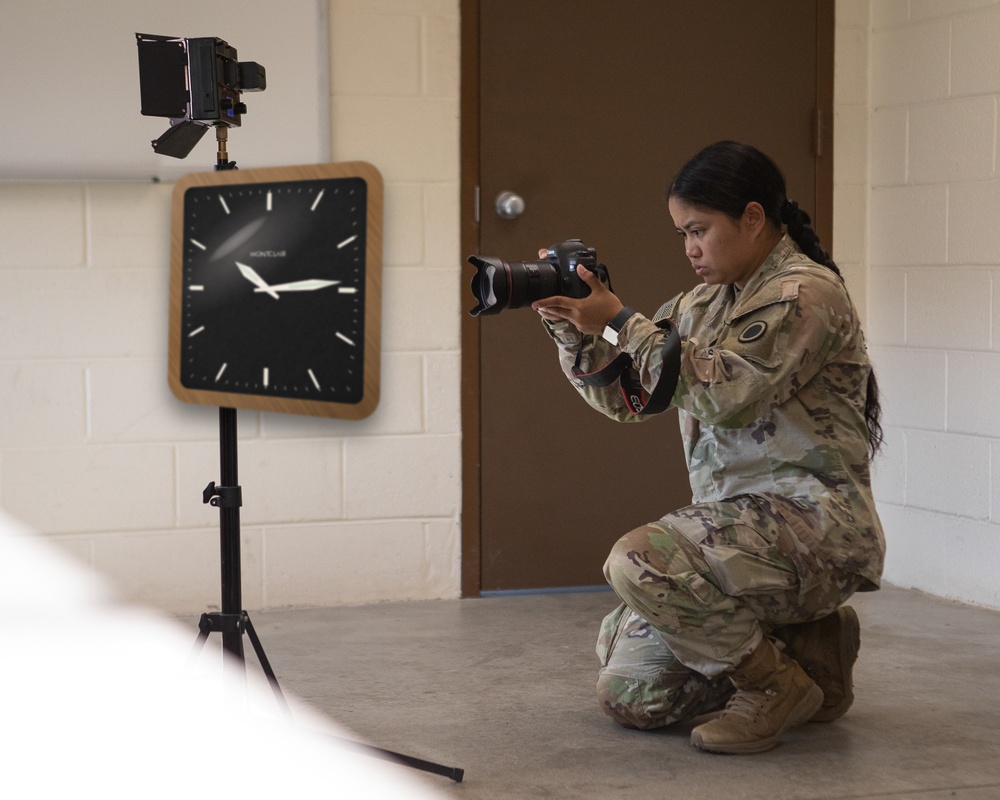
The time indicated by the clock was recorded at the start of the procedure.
10:14
